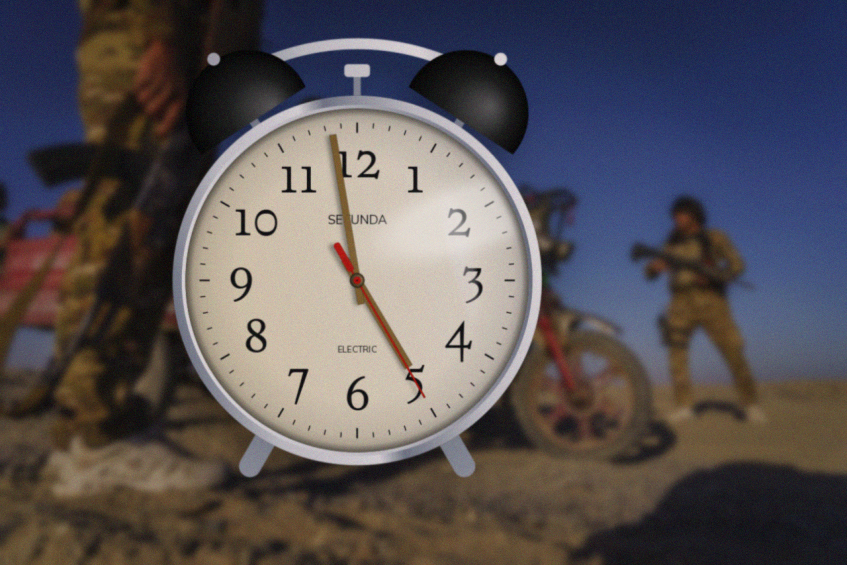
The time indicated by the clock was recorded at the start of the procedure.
4:58:25
